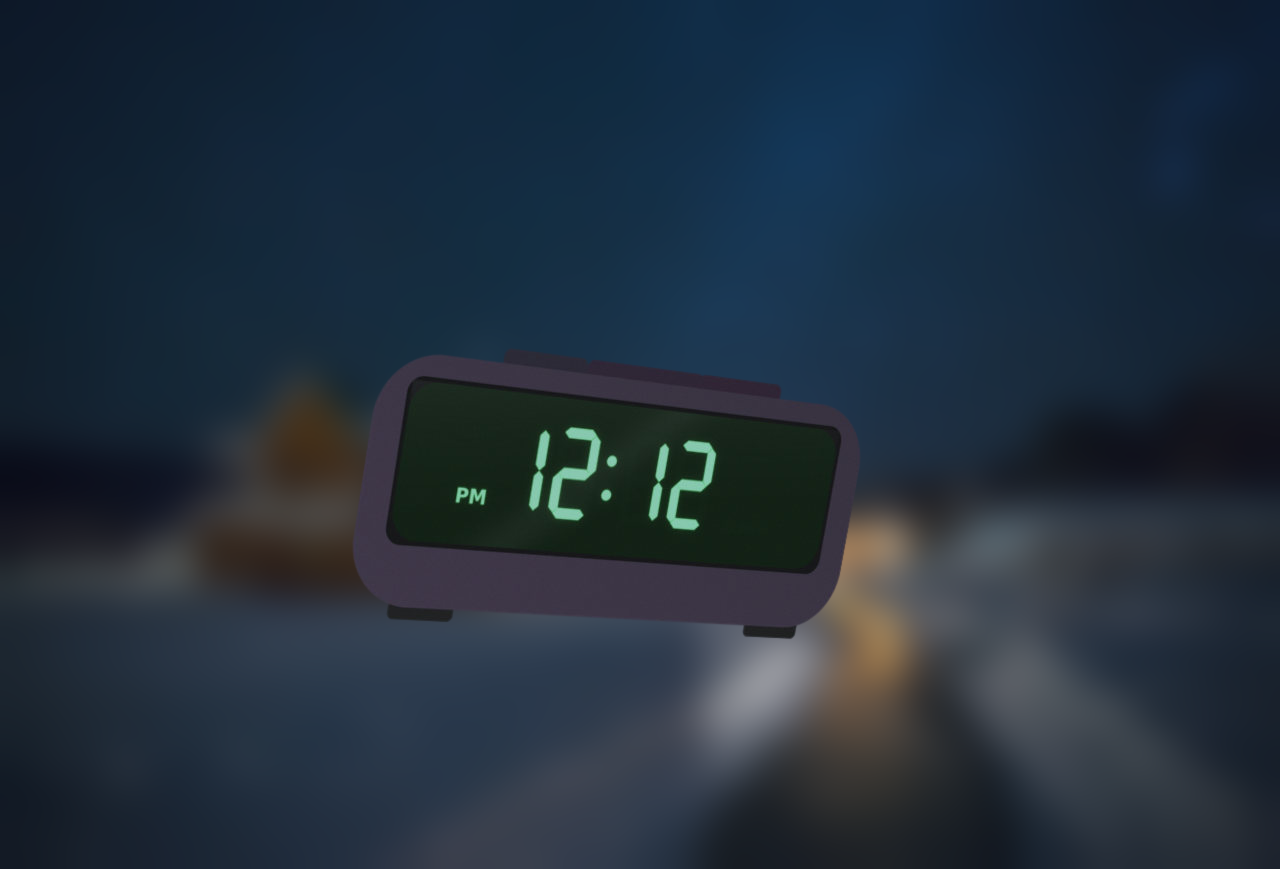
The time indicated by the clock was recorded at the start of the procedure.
12:12
